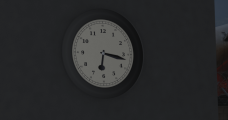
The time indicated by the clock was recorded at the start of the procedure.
6:17
